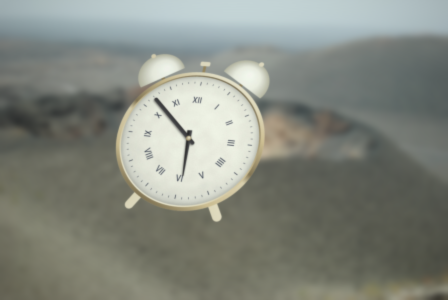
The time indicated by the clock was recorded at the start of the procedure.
5:52
